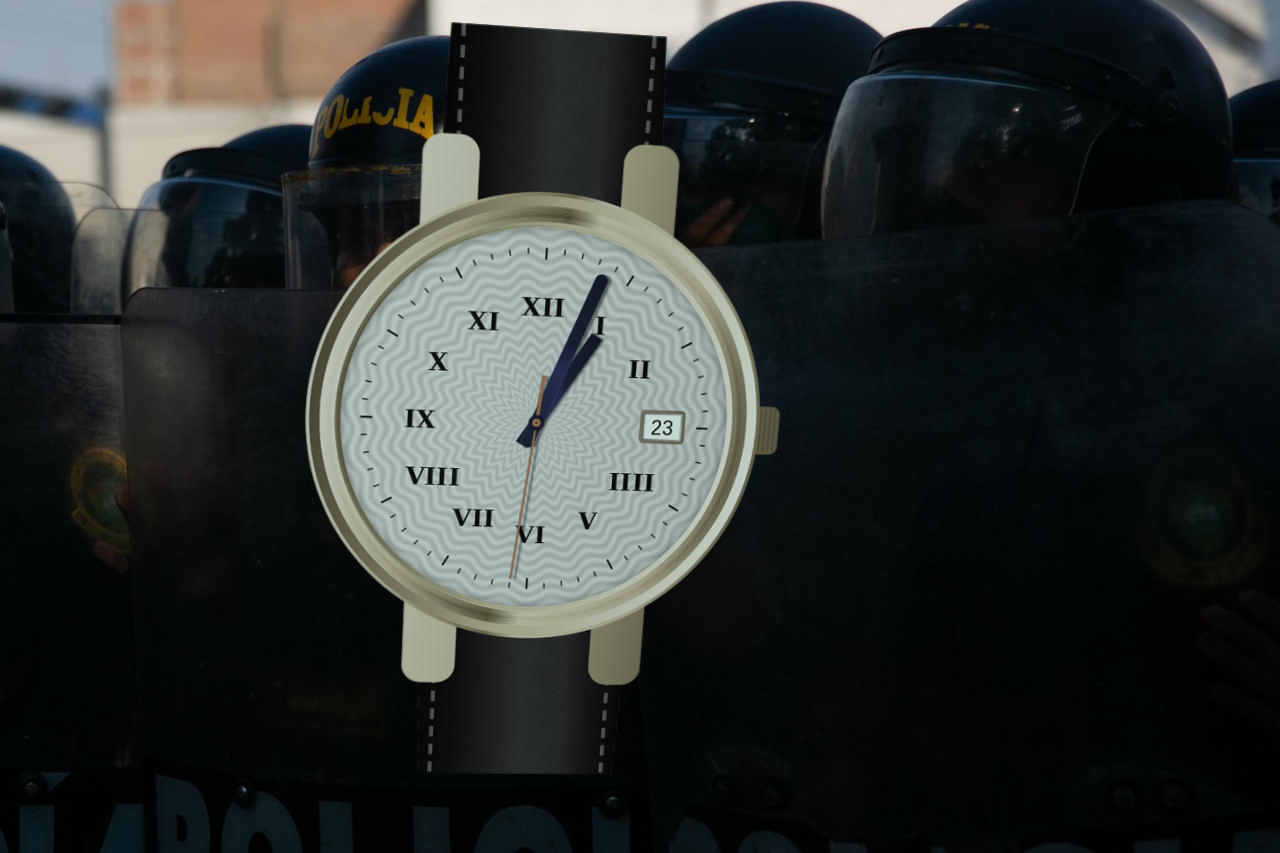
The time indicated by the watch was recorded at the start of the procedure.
1:03:31
